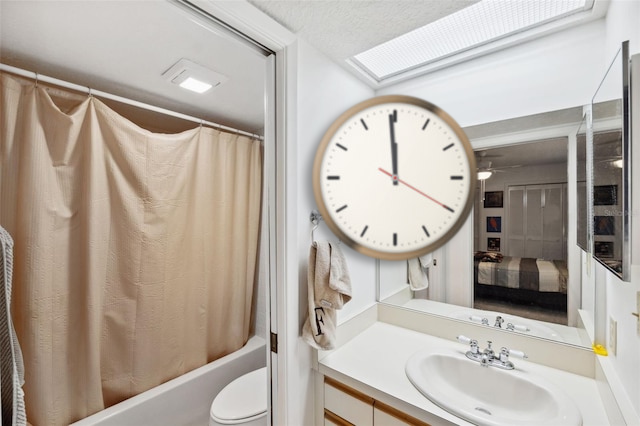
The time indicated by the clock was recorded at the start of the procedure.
11:59:20
